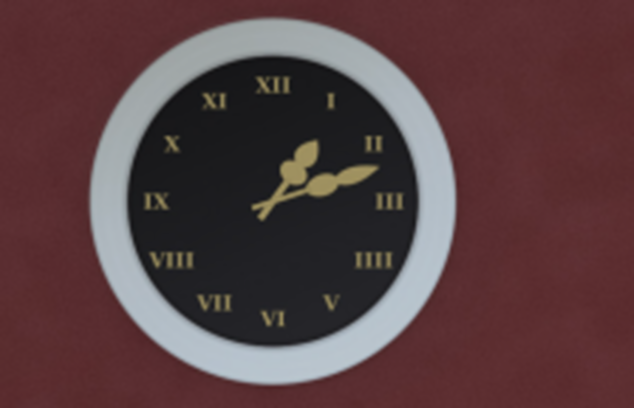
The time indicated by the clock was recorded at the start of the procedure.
1:12
